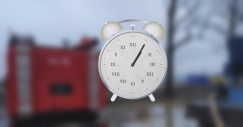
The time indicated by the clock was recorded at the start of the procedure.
1:05
